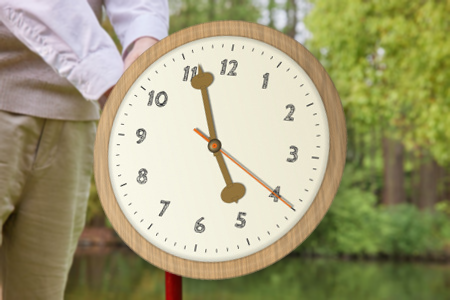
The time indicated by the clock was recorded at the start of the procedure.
4:56:20
